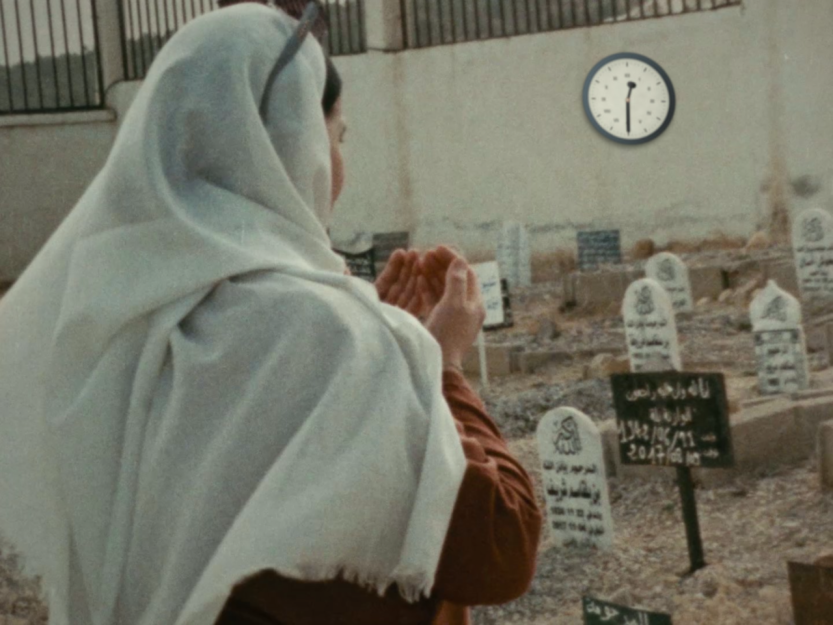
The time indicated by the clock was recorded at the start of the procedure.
12:30
